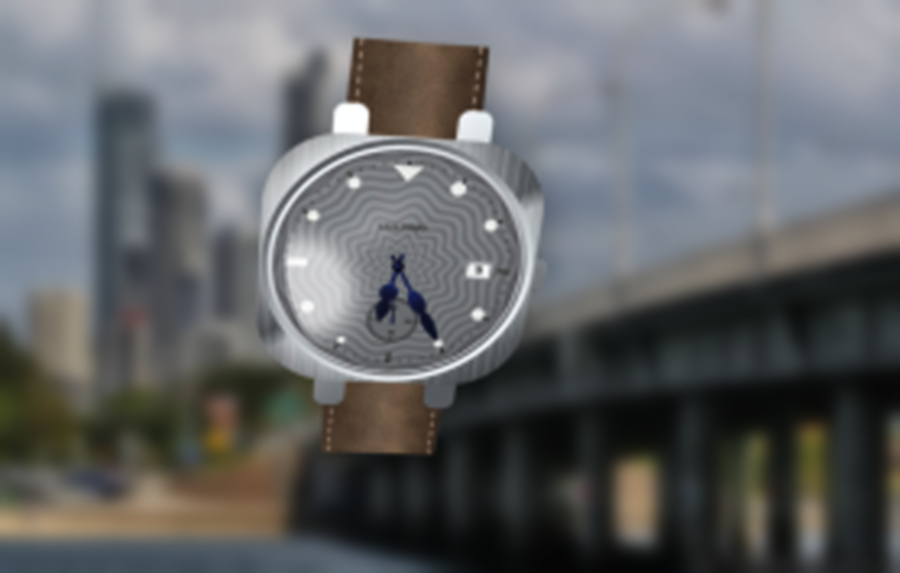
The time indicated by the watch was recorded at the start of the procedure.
6:25
